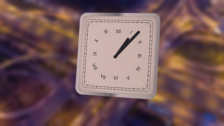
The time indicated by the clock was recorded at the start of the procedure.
1:07
